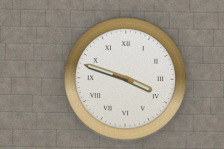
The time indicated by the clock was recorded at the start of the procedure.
3:48
